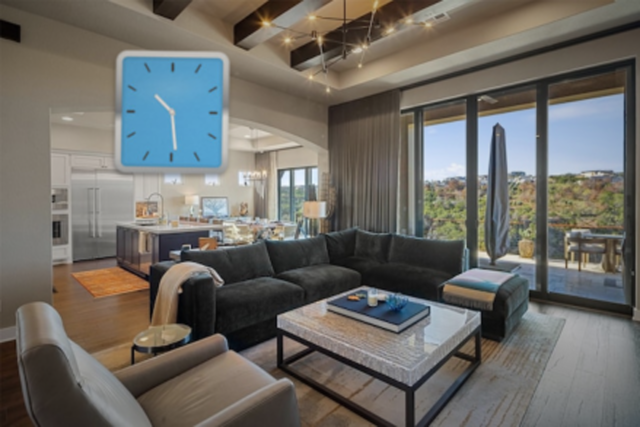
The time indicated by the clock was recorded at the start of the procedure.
10:29
